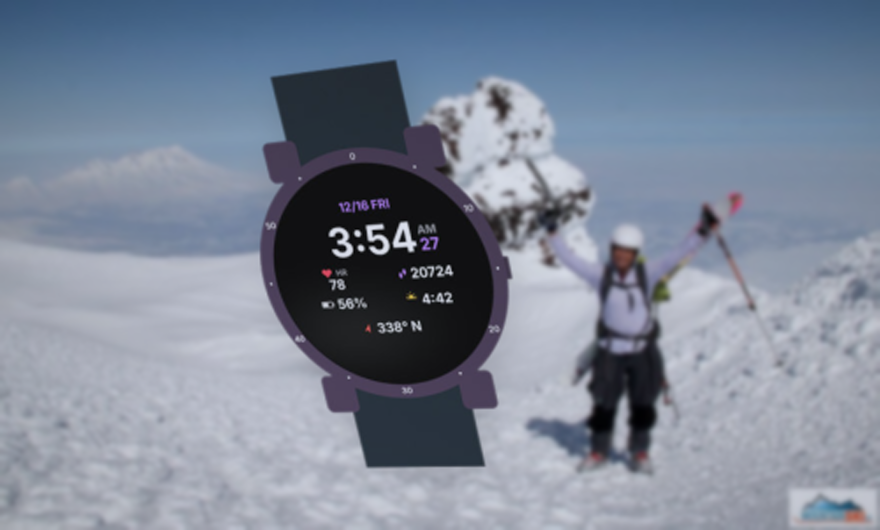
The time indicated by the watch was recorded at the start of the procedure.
3:54:27
